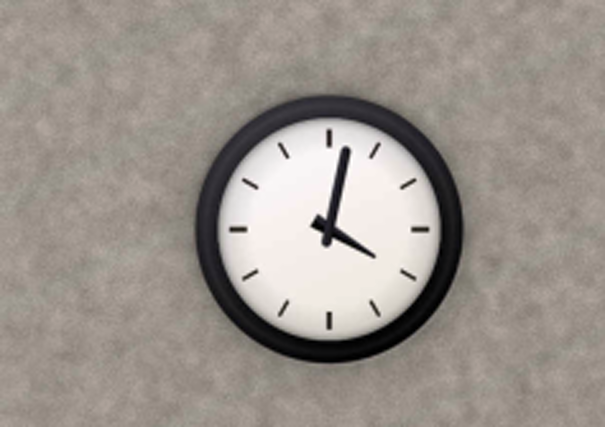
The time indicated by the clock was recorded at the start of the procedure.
4:02
